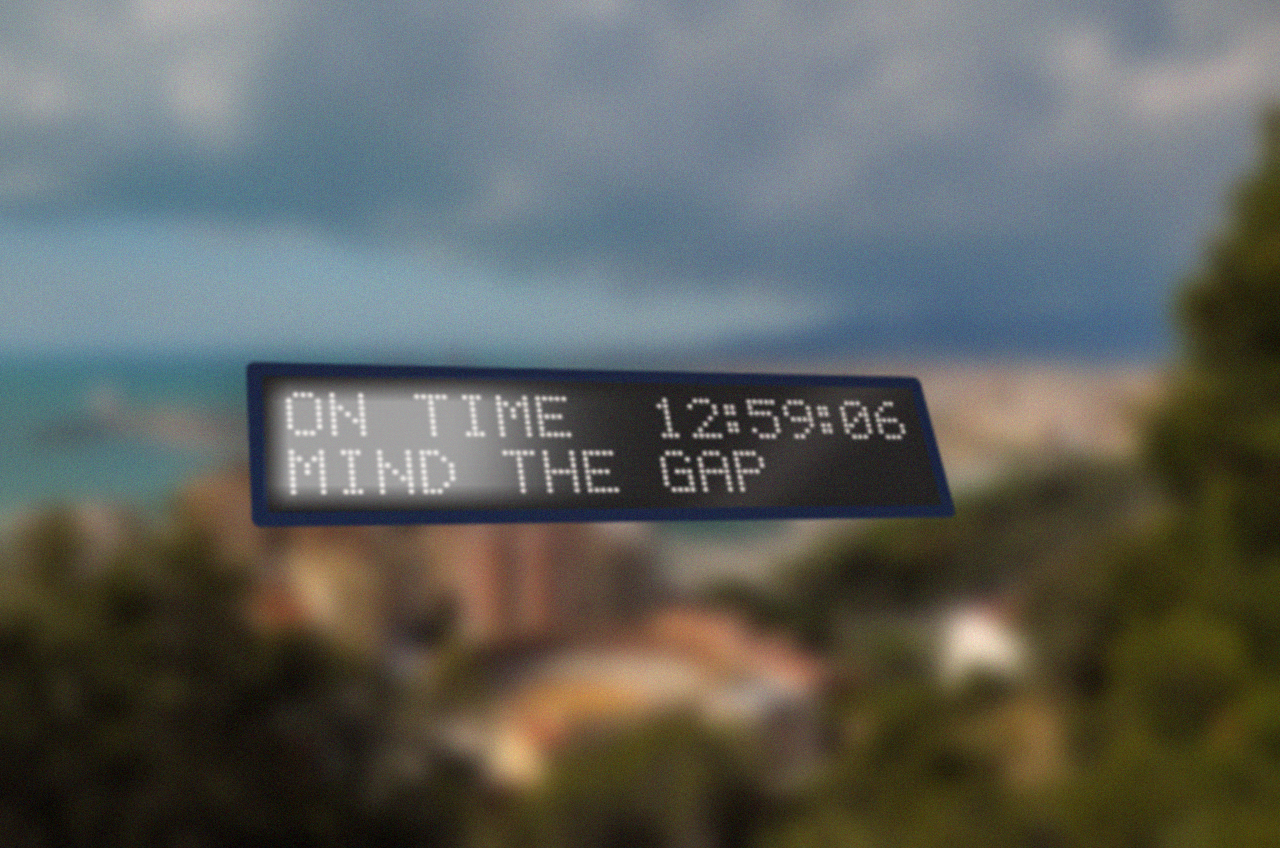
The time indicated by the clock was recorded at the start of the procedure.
12:59:06
